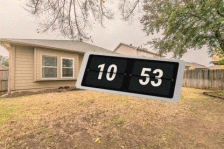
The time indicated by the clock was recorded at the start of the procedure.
10:53
